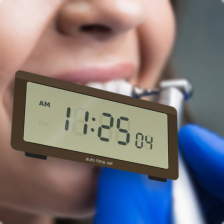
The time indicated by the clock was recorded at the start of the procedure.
11:25:04
